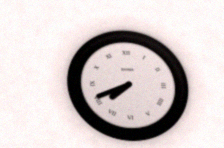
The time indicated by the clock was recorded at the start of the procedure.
7:41
